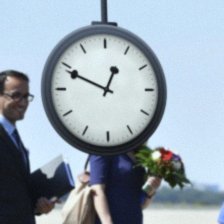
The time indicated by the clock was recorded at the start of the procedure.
12:49
